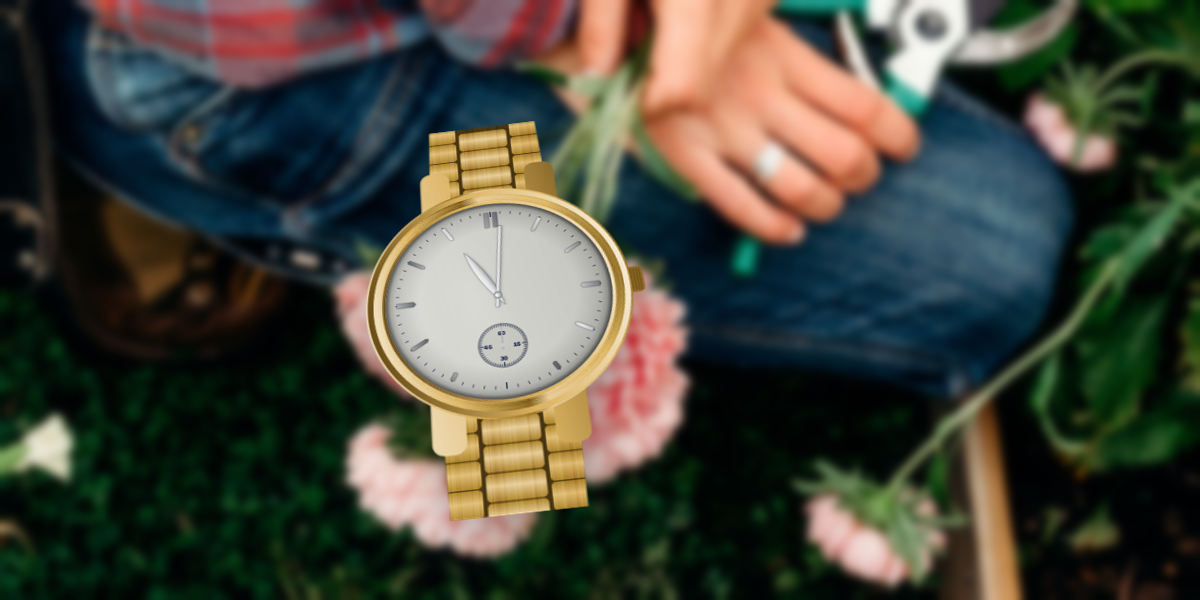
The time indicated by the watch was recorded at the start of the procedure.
11:01
